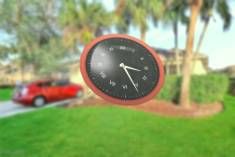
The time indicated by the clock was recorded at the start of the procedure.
3:26
